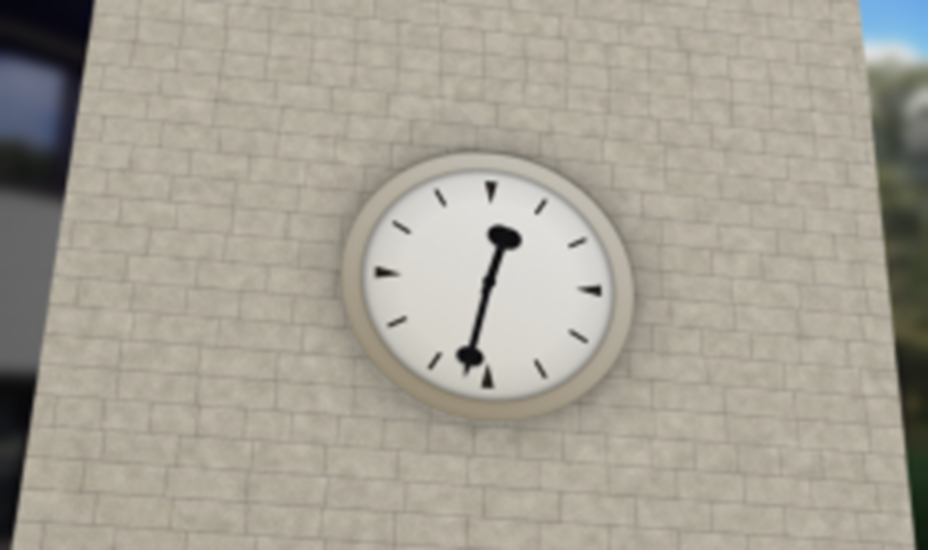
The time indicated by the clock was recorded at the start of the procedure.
12:32
